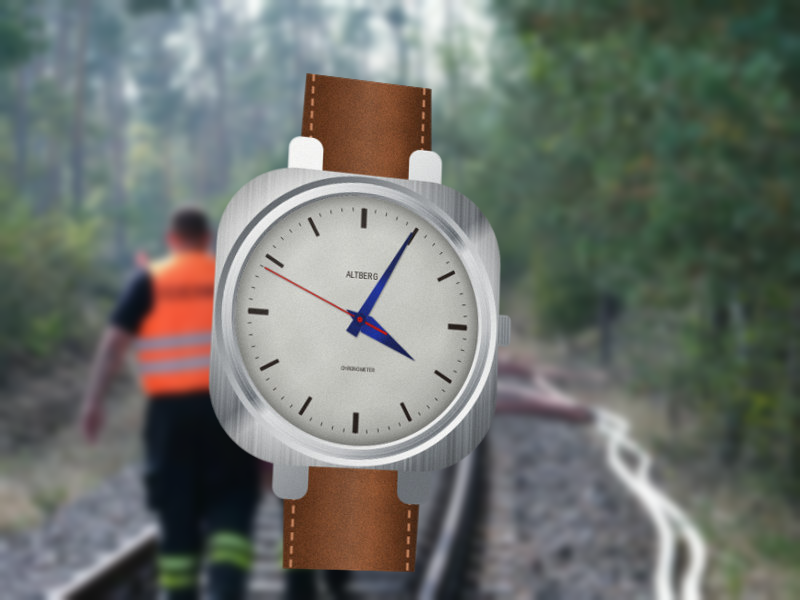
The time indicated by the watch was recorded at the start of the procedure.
4:04:49
